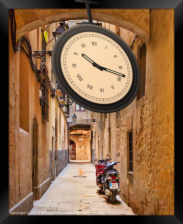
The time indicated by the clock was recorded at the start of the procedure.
10:18
